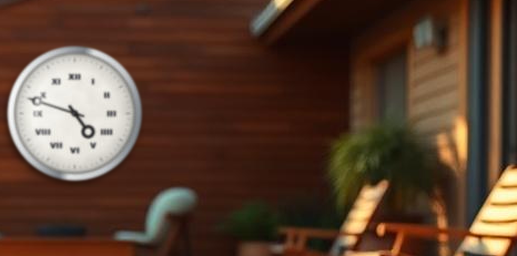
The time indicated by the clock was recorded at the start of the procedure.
4:48
